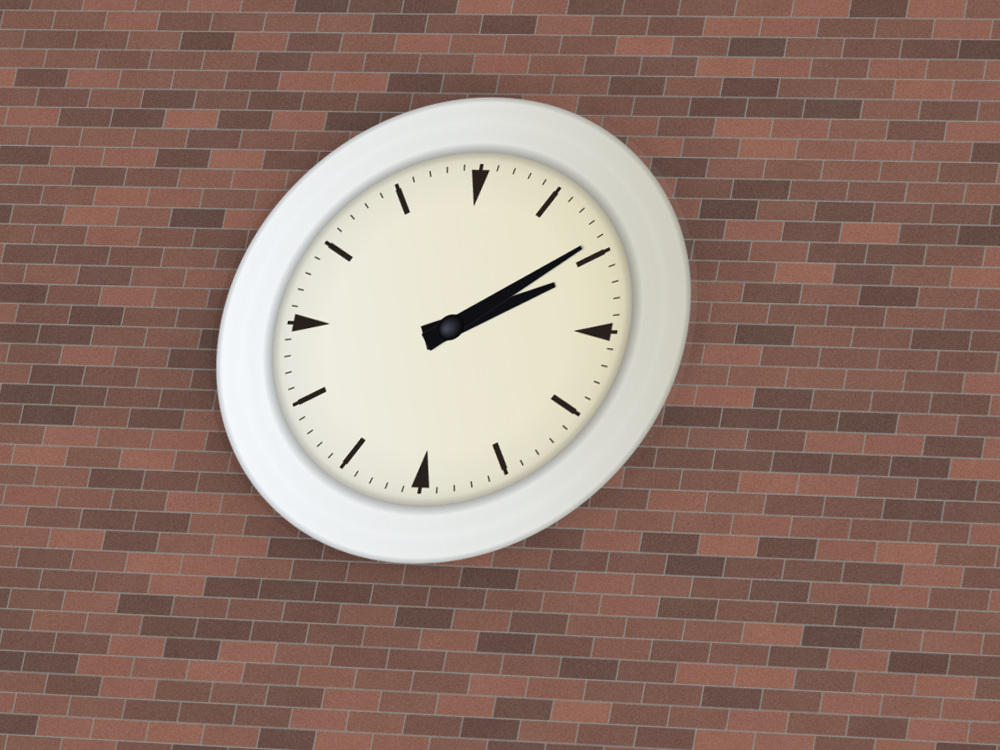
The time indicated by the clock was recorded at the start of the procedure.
2:09
